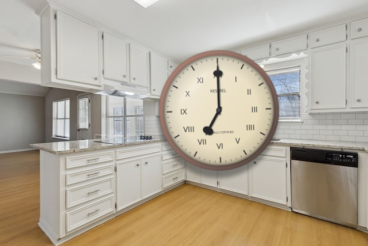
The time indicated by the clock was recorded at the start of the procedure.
7:00
